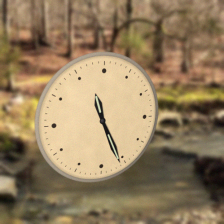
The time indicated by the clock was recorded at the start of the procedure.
11:26
